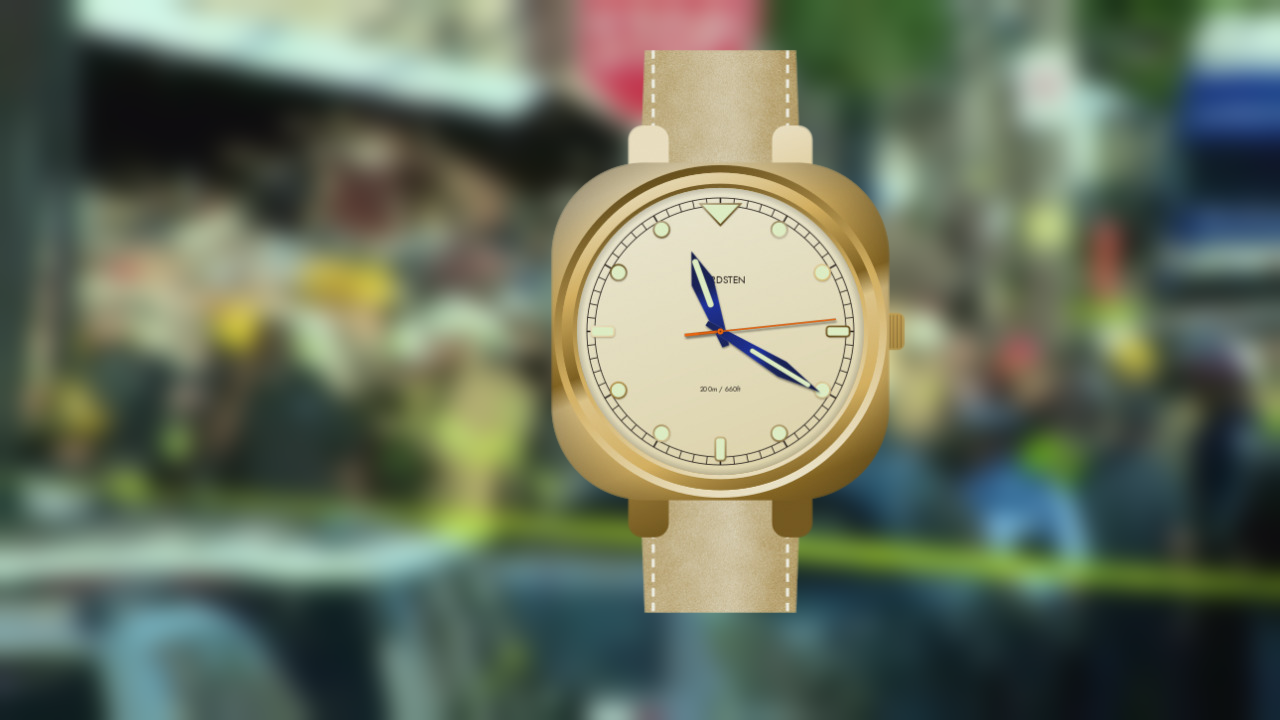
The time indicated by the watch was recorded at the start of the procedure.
11:20:14
